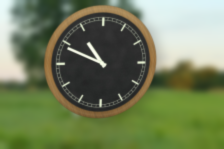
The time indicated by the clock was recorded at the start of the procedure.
10:49
